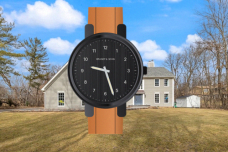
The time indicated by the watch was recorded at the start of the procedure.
9:27
